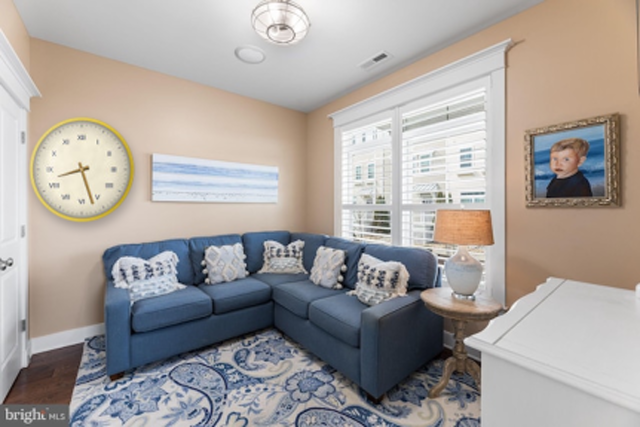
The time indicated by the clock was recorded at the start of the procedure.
8:27
